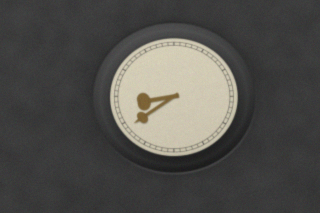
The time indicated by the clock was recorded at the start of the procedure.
8:39
